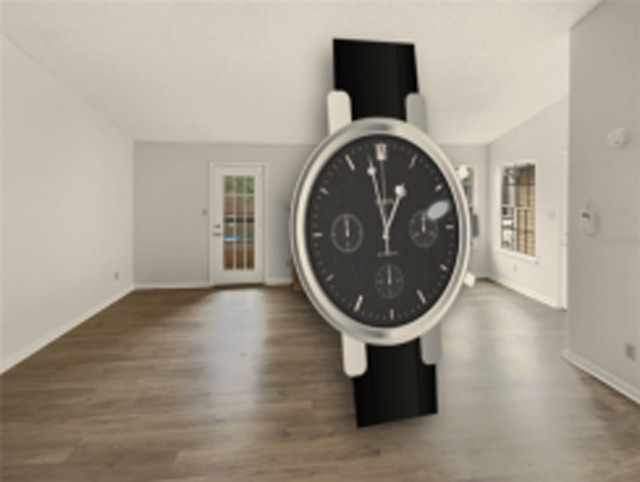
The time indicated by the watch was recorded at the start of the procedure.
12:58
